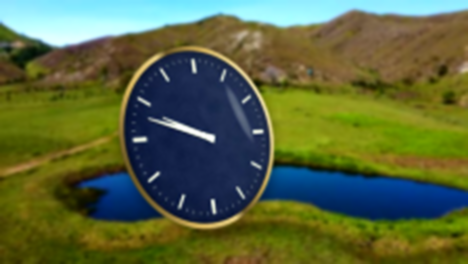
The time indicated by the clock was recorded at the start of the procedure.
9:48
